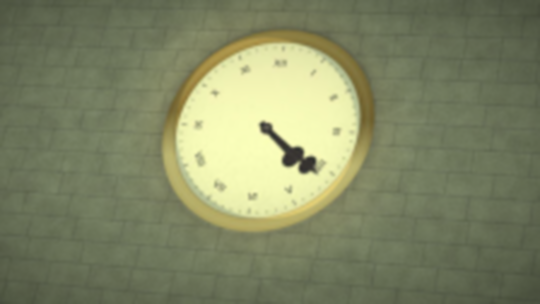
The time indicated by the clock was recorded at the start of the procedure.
4:21
